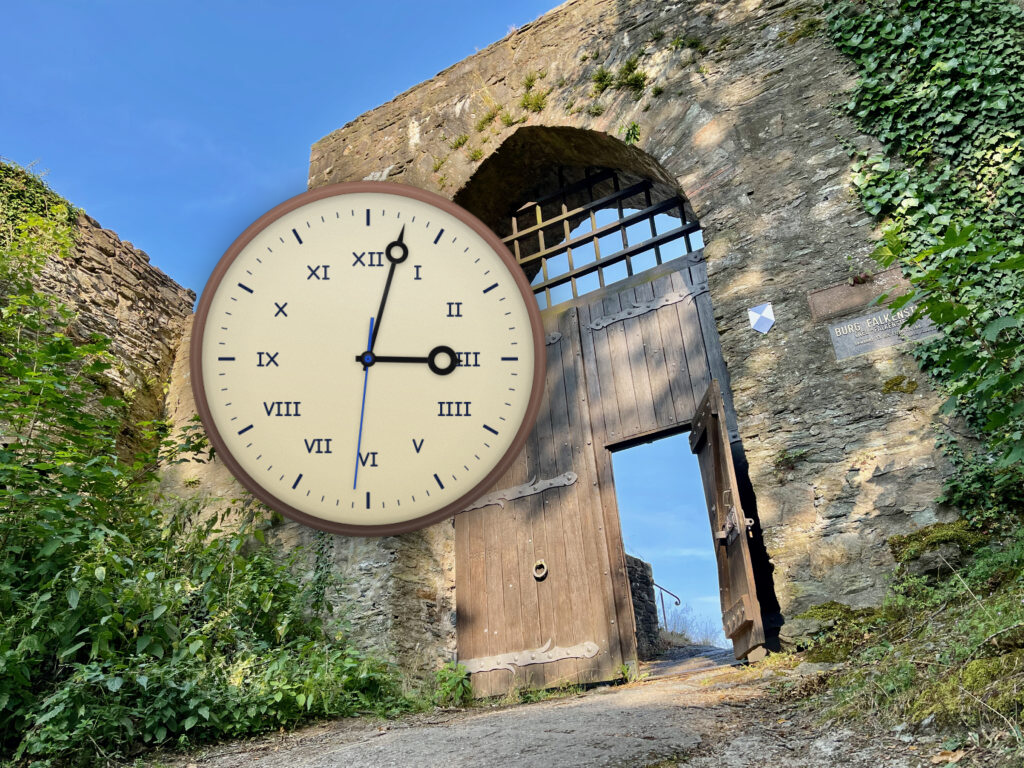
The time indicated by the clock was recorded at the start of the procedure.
3:02:31
